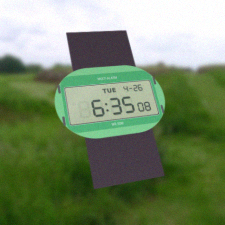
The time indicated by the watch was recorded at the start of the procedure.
6:35:08
